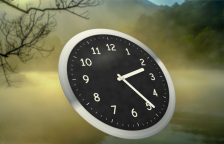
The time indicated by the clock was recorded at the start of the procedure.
2:24
